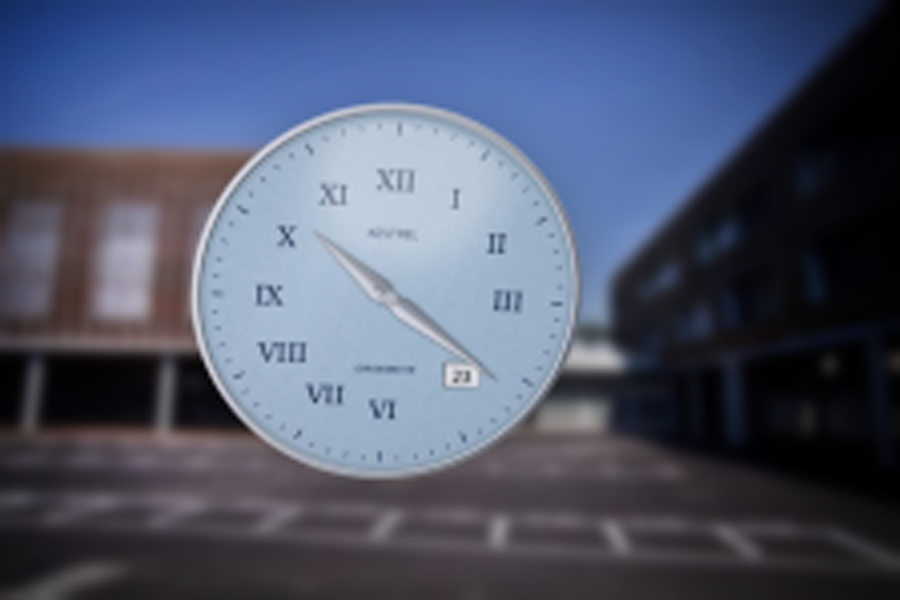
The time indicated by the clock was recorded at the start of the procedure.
10:21
